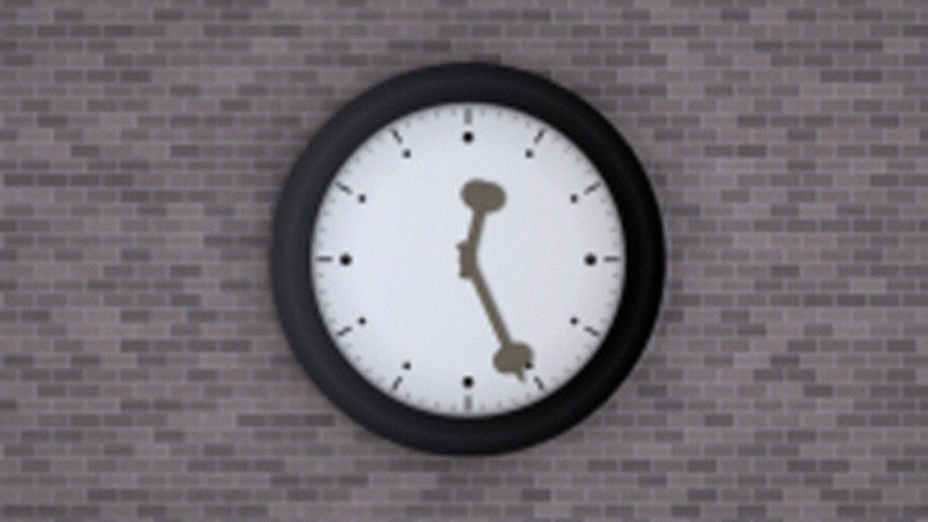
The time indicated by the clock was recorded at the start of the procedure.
12:26
